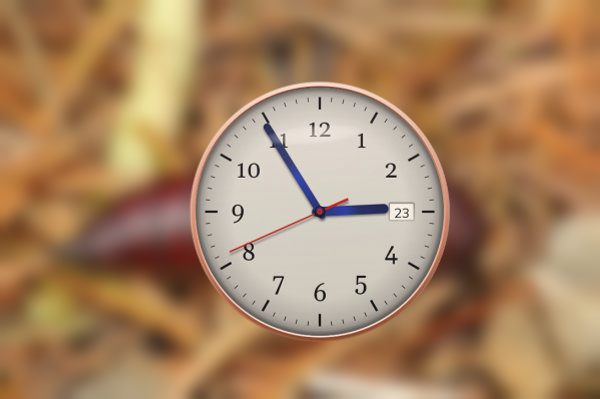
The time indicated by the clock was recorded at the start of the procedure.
2:54:41
